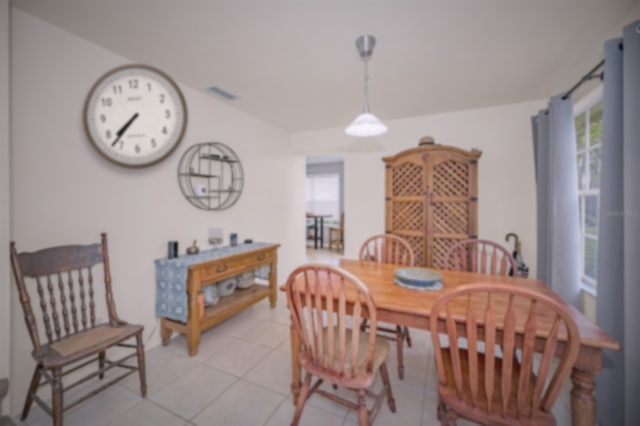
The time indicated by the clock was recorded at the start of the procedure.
7:37
